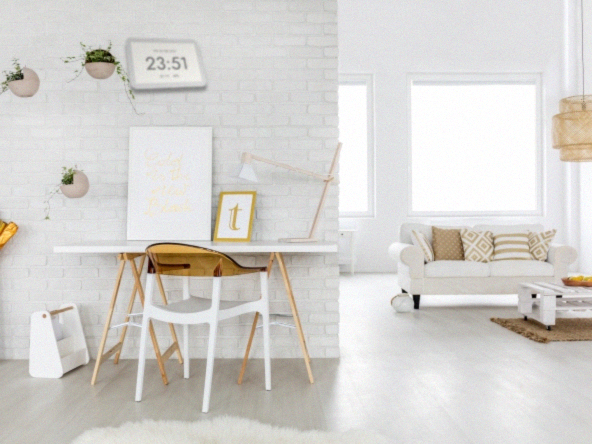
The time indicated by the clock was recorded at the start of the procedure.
23:51
